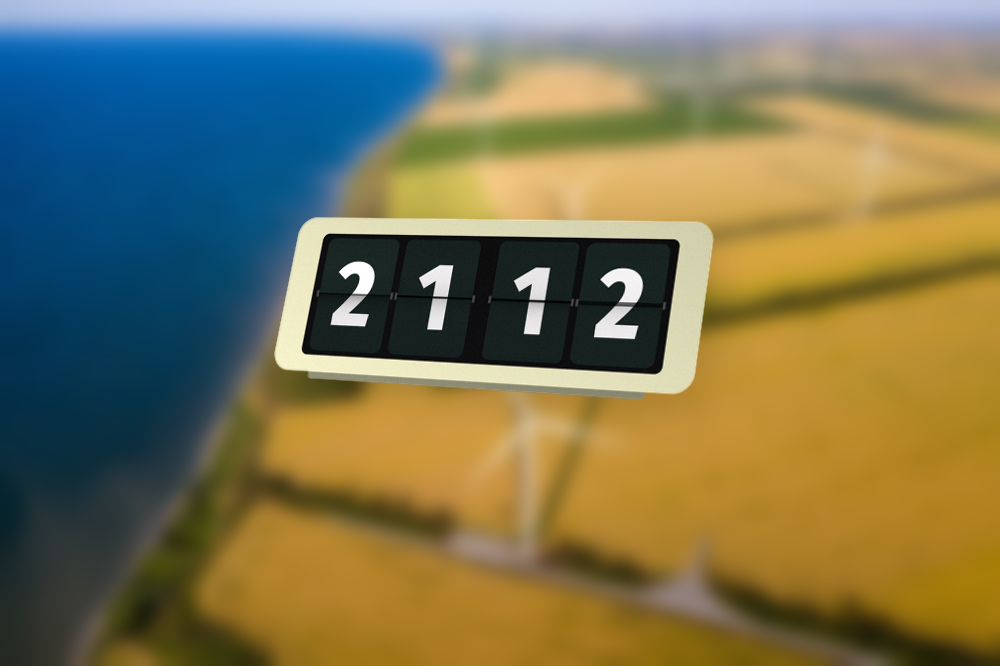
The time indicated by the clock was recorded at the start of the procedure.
21:12
